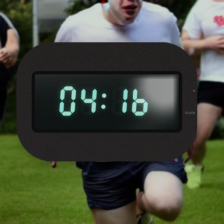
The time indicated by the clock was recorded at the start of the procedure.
4:16
